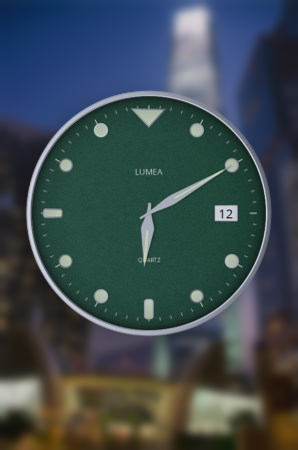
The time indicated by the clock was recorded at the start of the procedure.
6:10
